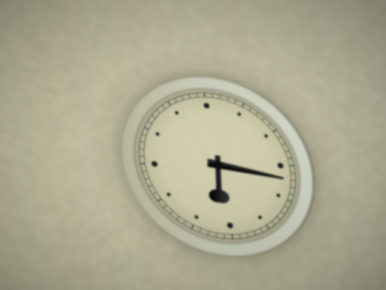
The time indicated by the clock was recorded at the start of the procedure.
6:17
